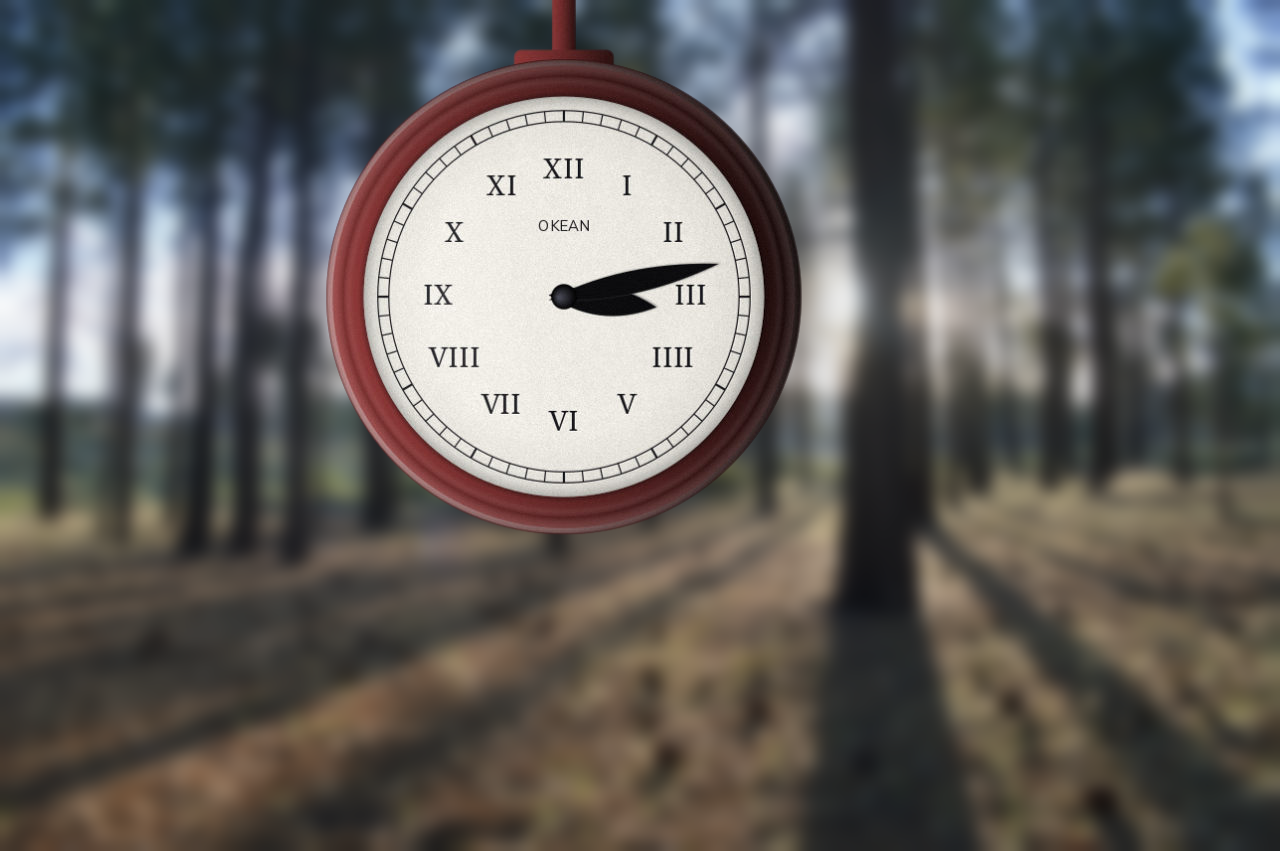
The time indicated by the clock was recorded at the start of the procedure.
3:13
